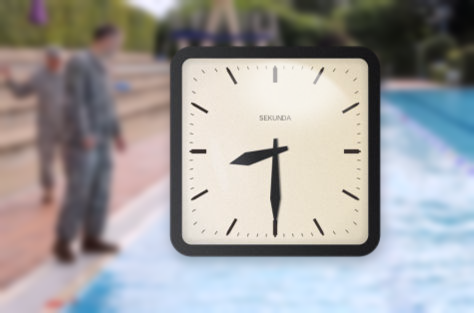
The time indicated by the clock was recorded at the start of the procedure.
8:30
